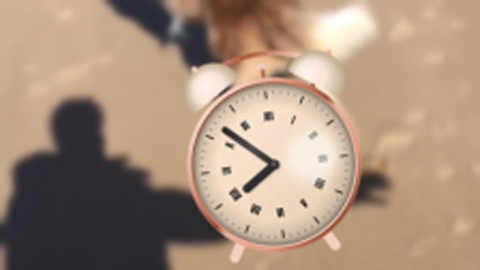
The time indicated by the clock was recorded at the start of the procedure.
7:52
